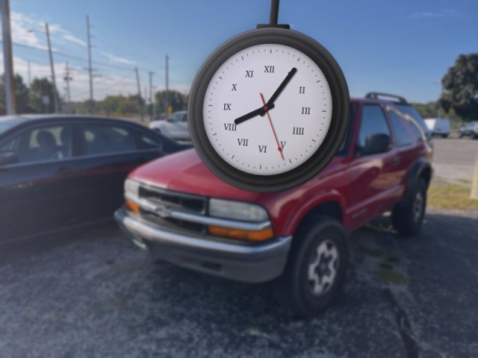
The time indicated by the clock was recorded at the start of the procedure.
8:05:26
